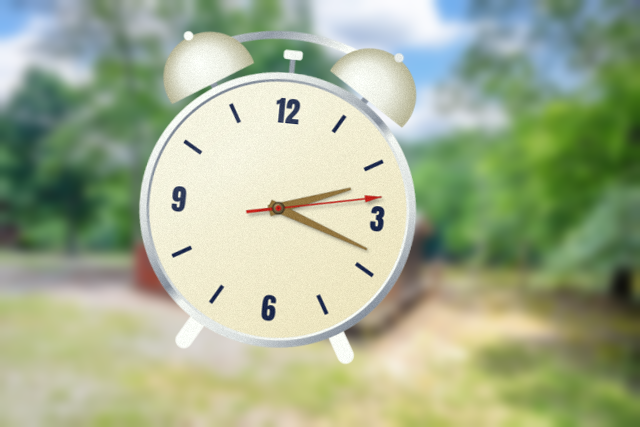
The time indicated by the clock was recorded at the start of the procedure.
2:18:13
